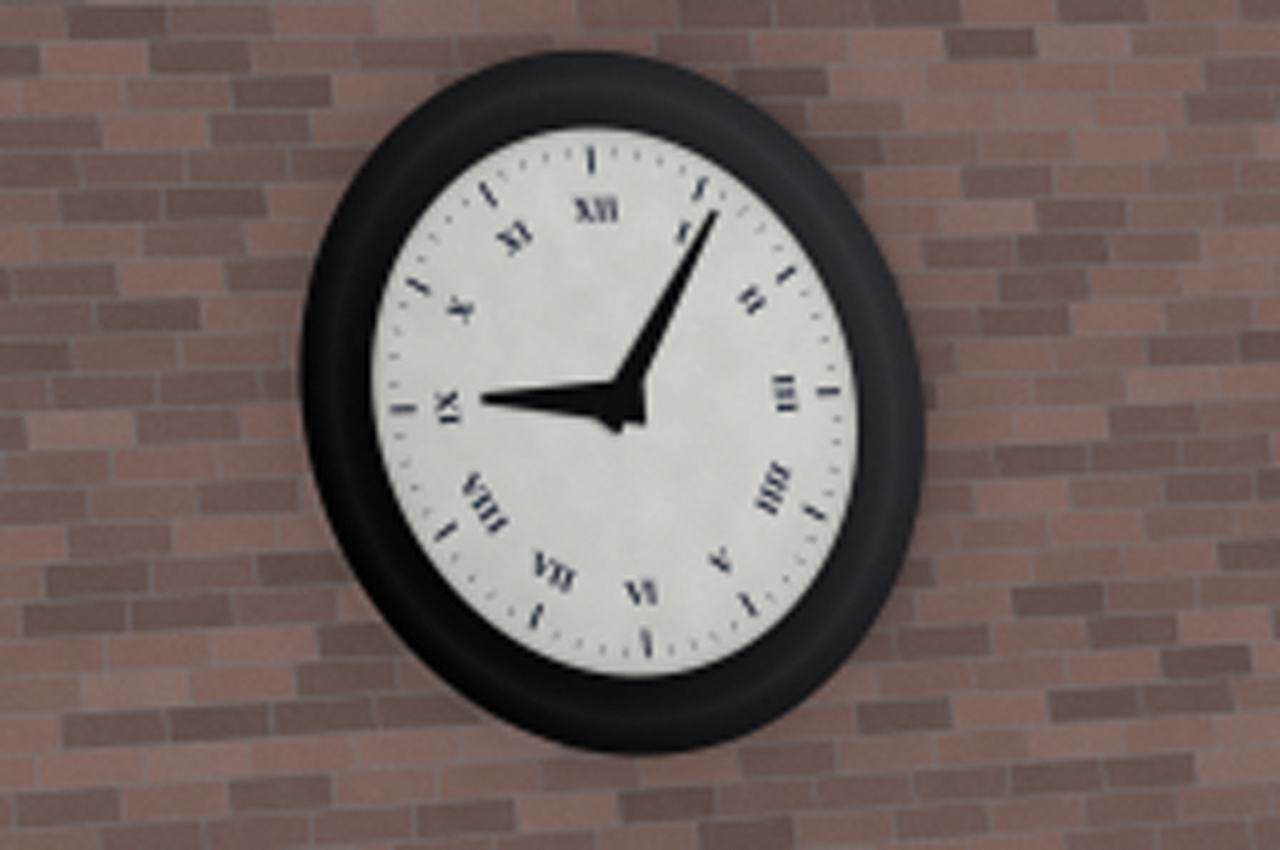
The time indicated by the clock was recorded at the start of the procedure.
9:06
